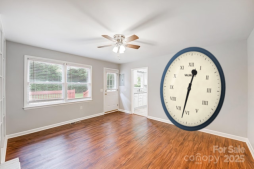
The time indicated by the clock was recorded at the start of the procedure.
12:32
